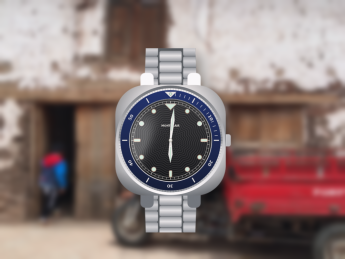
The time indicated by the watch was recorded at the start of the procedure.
6:01
